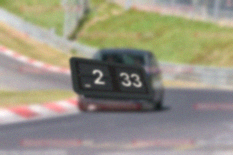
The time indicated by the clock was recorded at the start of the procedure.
2:33
